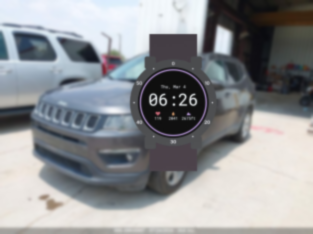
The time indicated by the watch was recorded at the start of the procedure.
6:26
